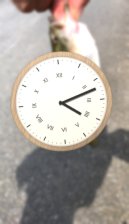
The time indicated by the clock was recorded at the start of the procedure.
4:12
